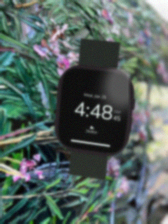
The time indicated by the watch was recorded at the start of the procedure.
4:48
